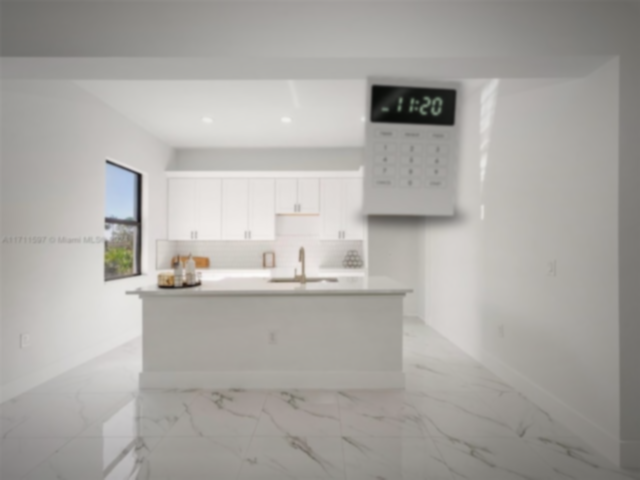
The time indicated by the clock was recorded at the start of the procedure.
11:20
